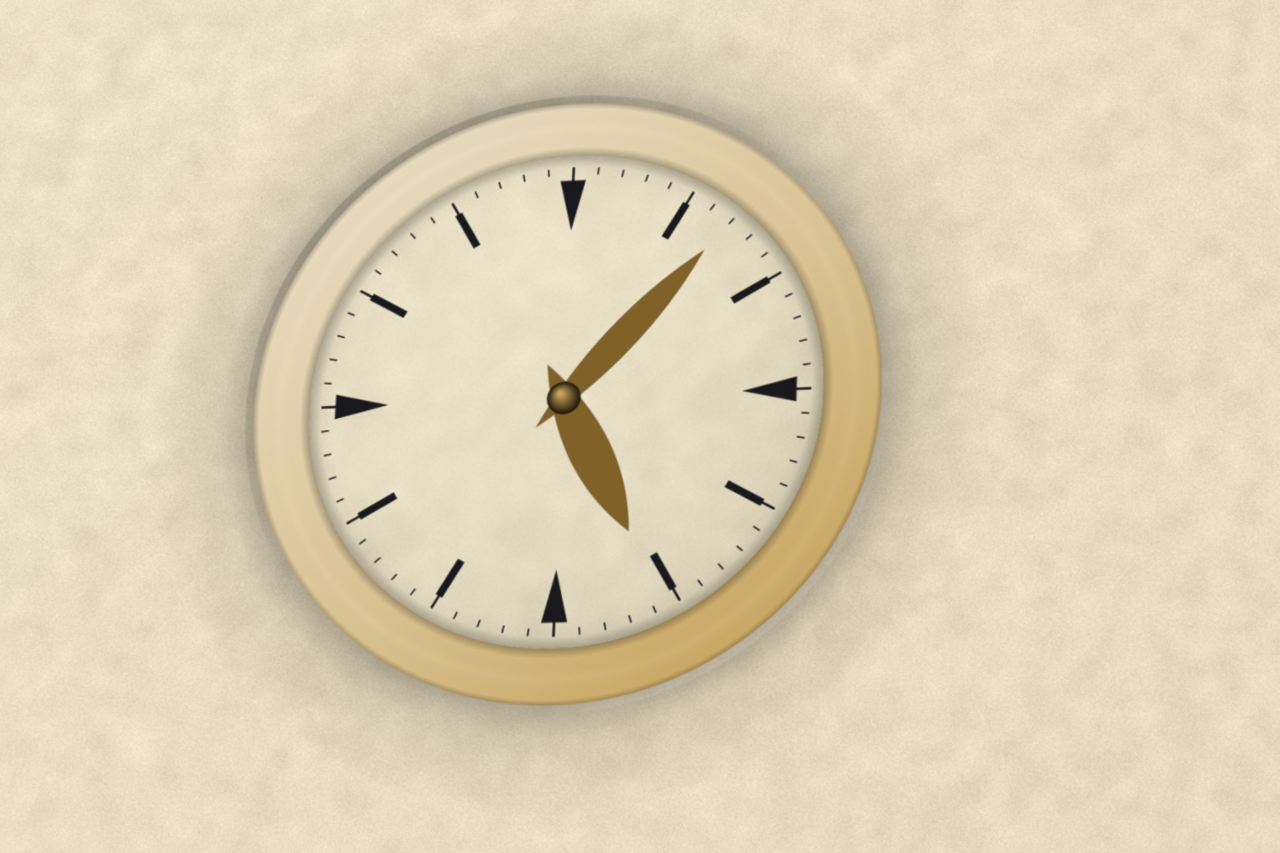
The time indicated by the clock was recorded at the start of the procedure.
5:07
